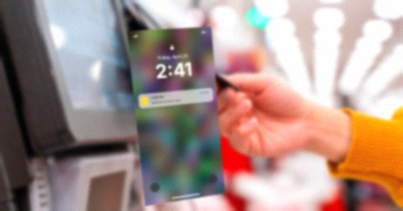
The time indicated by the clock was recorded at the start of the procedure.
2:41
